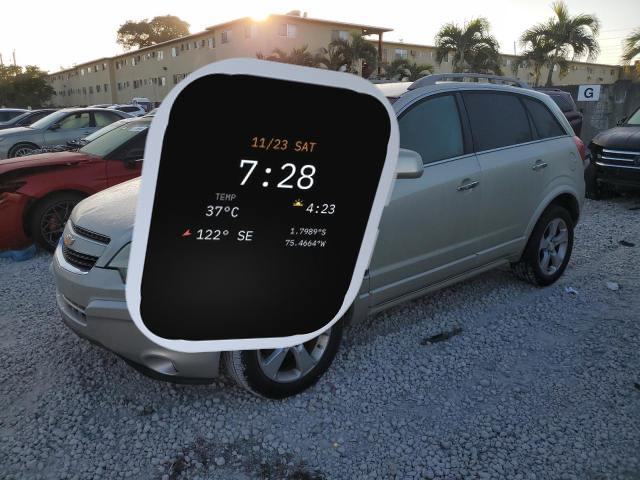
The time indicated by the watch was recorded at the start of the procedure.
7:28
